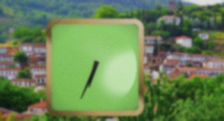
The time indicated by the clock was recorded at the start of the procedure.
6:34
